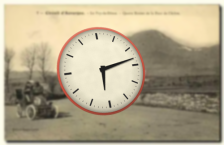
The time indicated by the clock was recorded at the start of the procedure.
6:13
